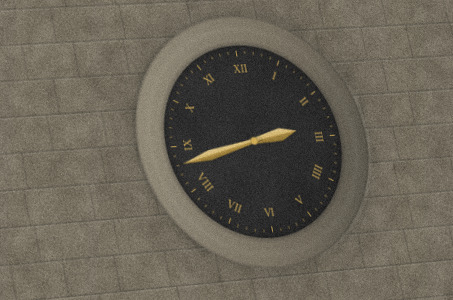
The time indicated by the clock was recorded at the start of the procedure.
2:43
